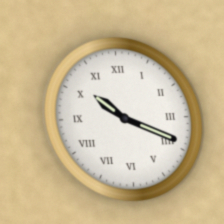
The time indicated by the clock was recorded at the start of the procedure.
10:19
